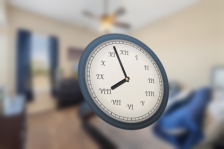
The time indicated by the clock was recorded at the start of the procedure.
7:57
